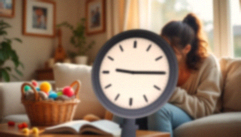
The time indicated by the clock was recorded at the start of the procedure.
9:15
